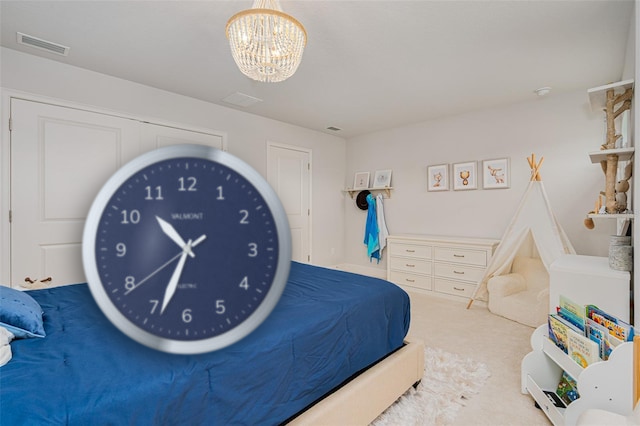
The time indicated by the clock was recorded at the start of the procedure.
10:33:39
